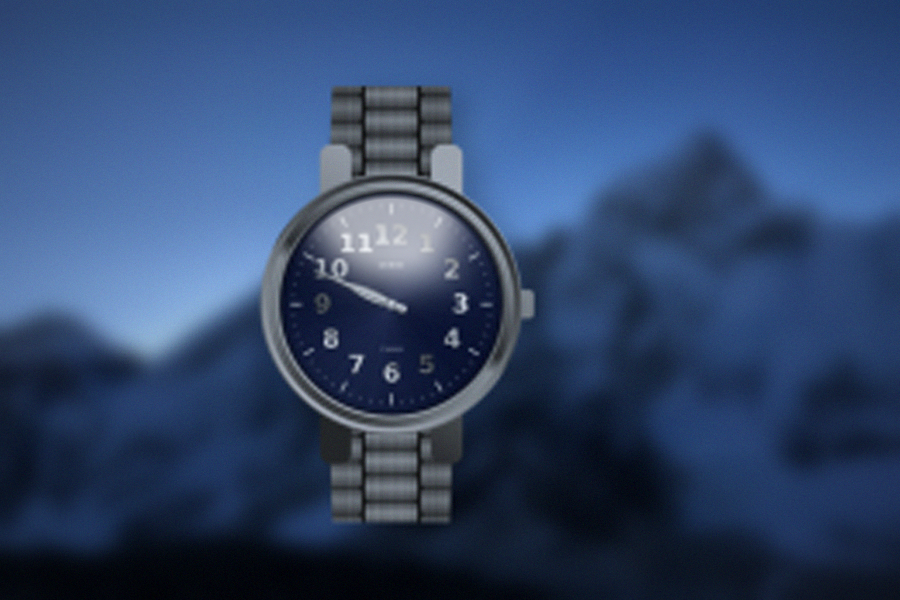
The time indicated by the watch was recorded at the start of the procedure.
9:49
